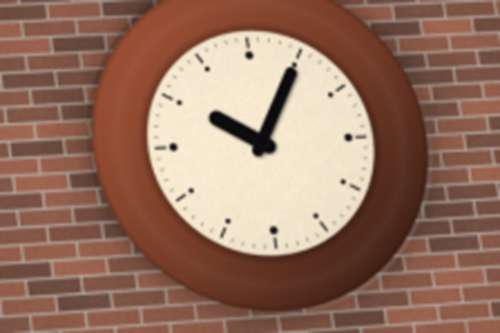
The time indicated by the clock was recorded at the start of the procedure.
10:05
